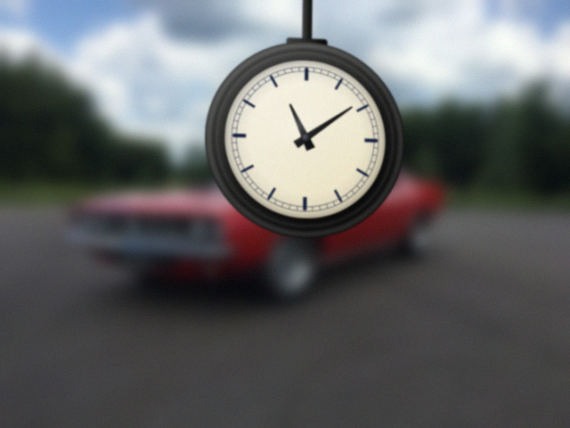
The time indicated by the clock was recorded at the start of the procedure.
11:09
